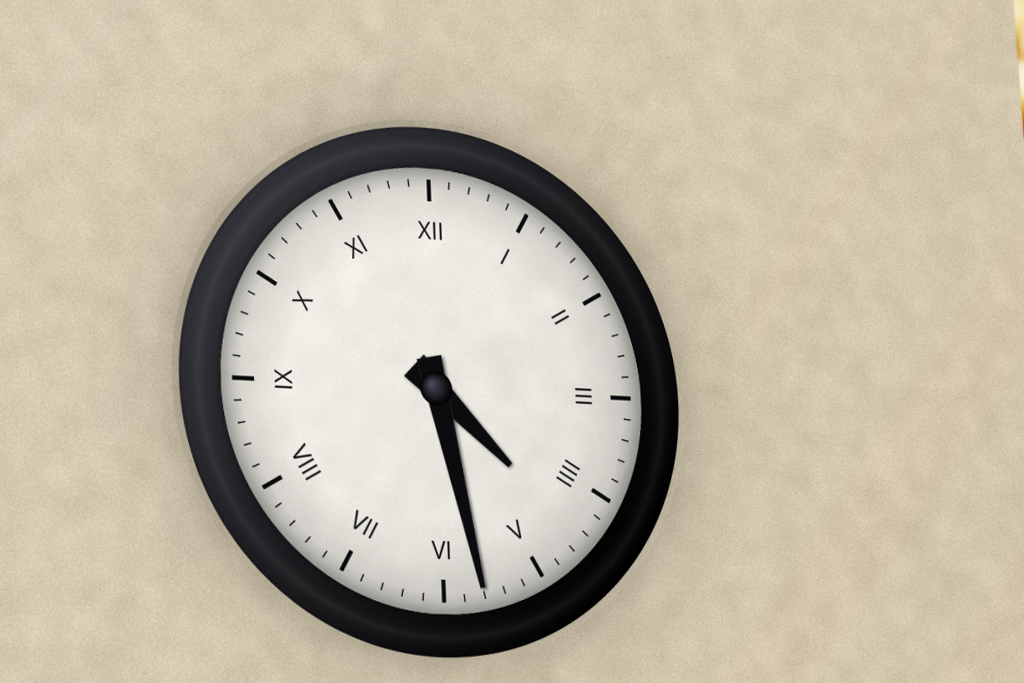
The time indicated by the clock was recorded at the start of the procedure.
4:28
